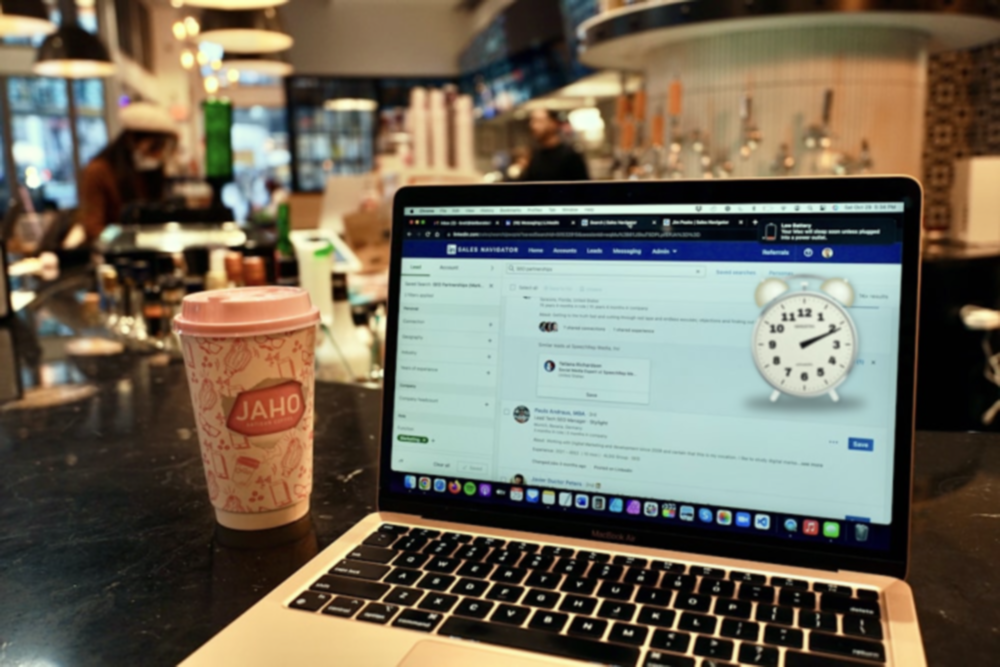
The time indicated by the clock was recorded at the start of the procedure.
2:11
